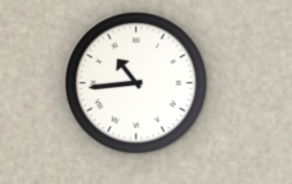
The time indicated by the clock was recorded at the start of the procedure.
10:44
